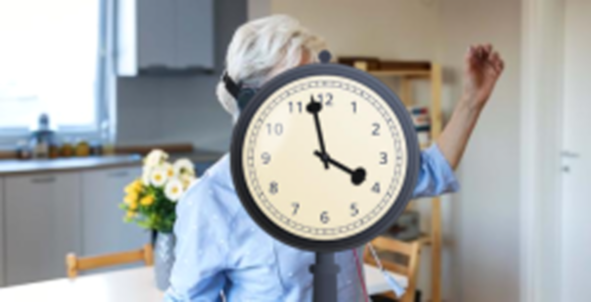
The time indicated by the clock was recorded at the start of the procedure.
3:58
